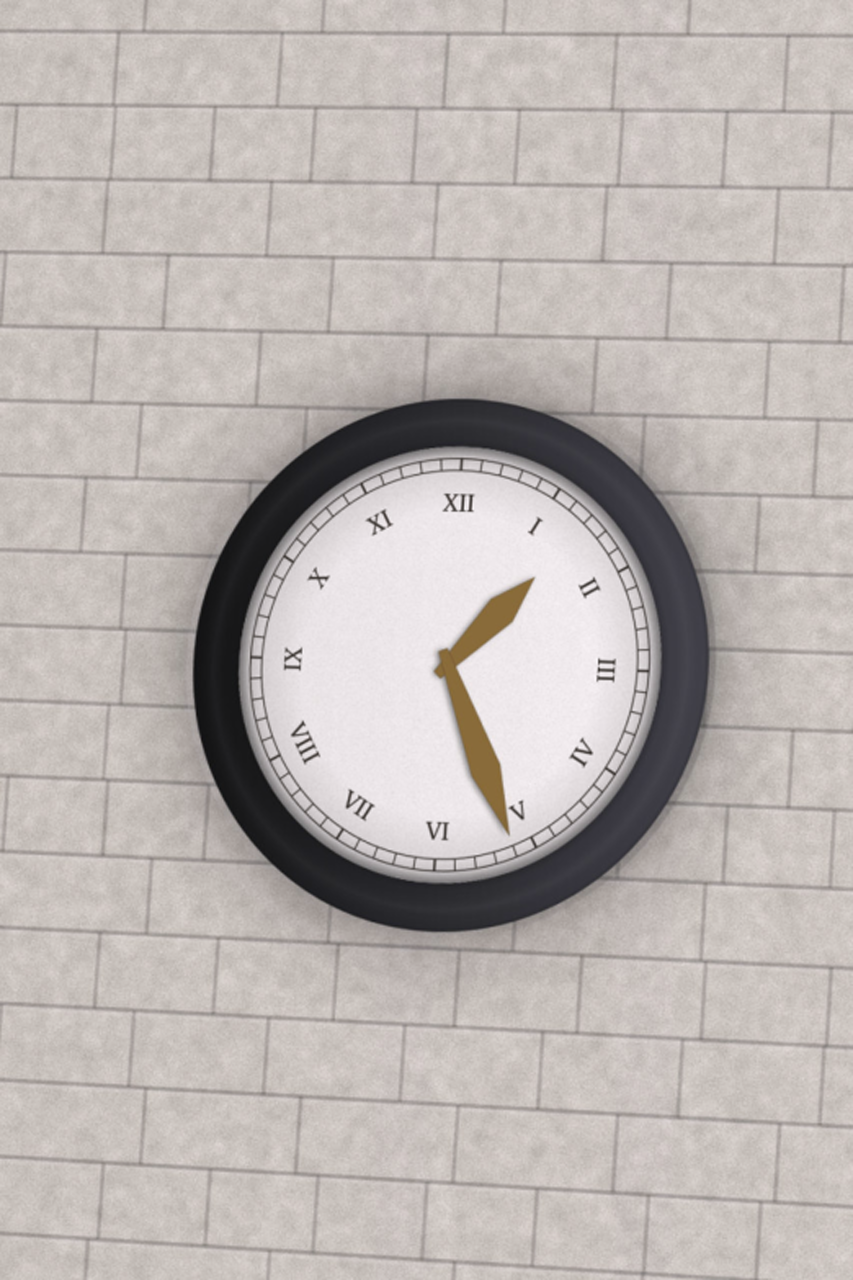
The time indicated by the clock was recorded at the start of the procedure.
1:26
